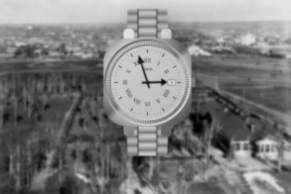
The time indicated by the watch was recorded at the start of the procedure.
2:57
